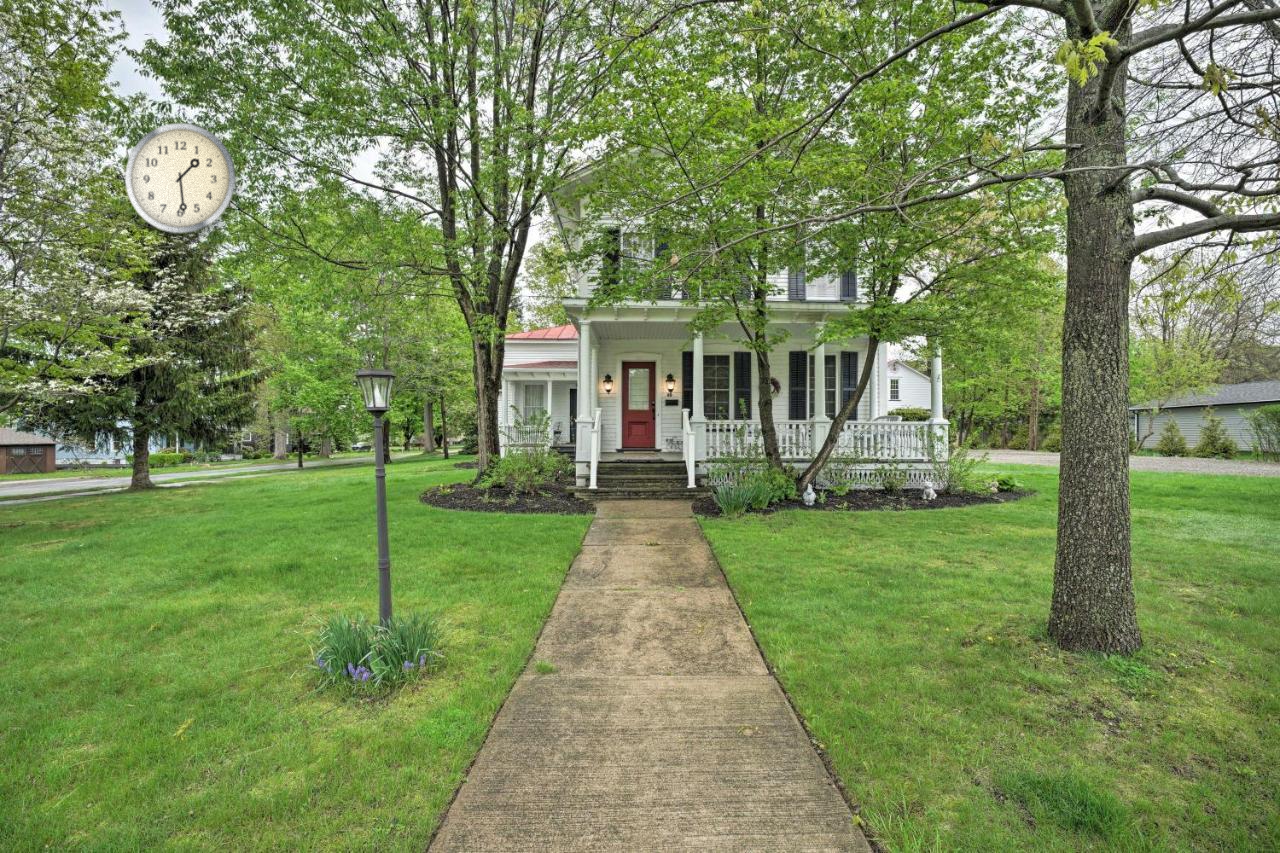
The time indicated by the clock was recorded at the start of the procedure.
1:29
